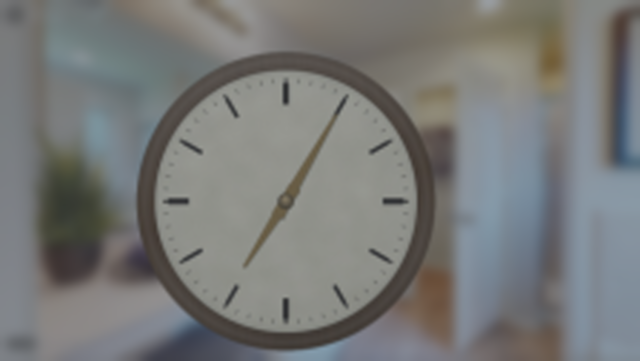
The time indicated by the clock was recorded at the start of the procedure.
7:05
